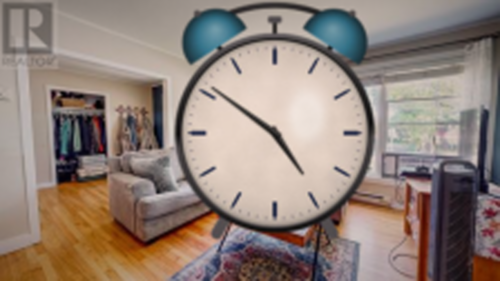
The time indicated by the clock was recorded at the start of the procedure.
4:51
